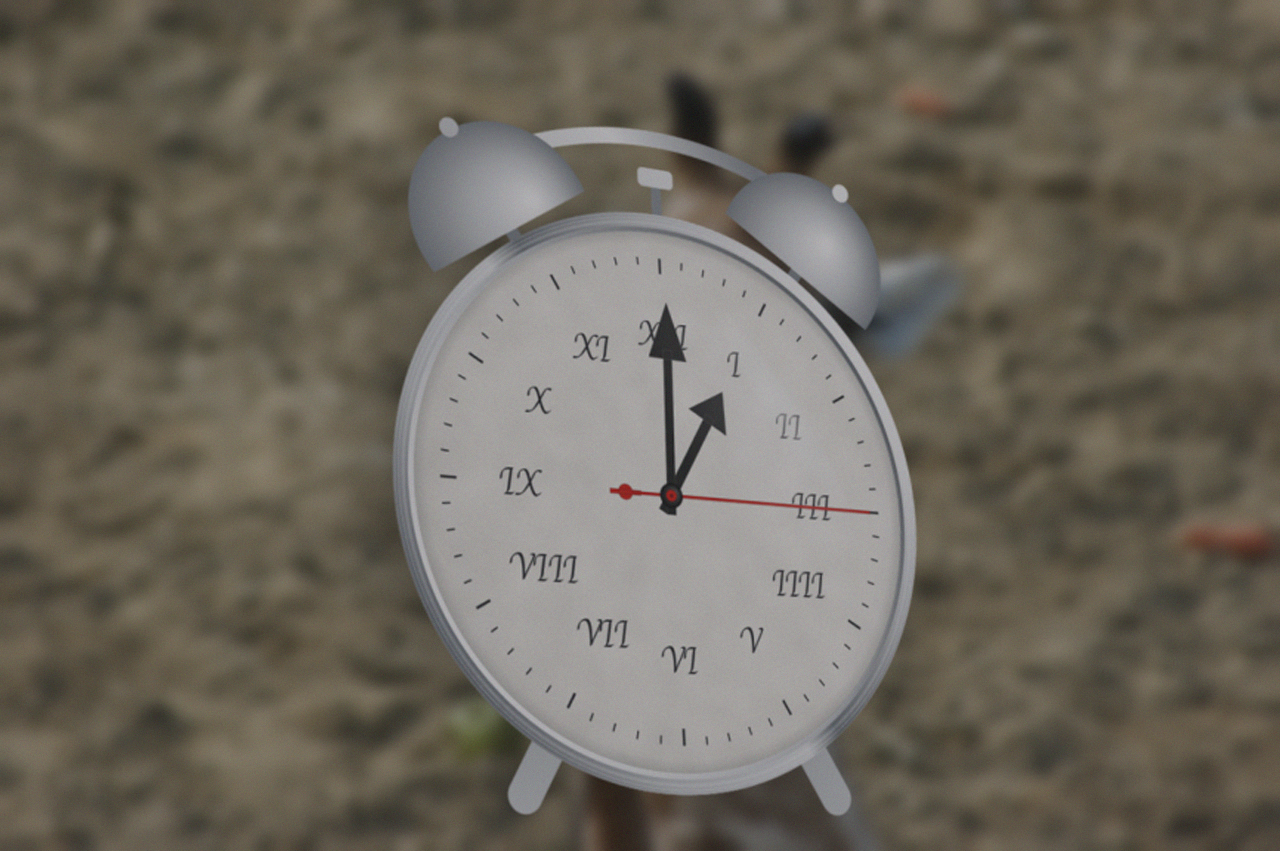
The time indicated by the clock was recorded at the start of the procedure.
1:00:15
